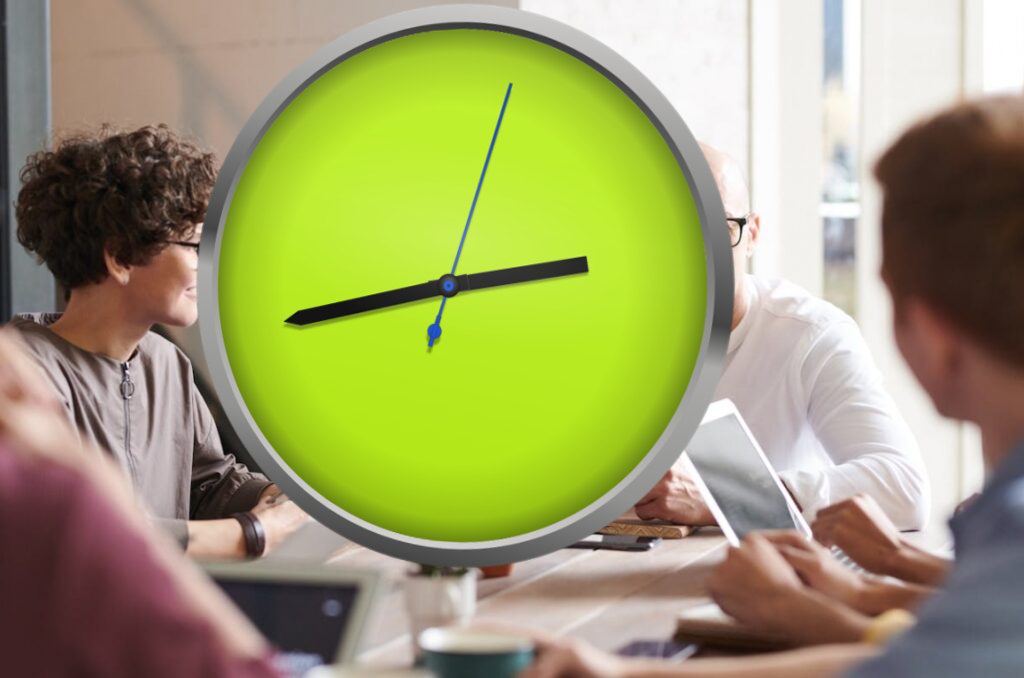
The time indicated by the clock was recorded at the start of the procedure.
2:43:03
